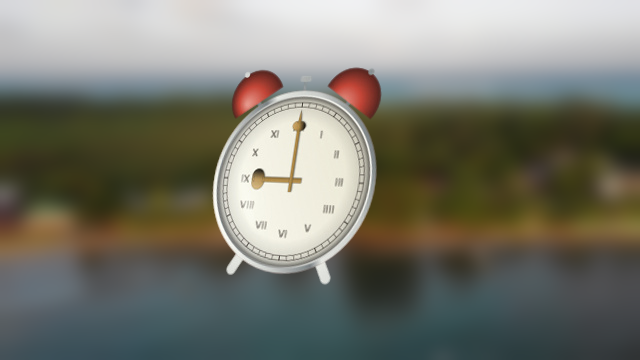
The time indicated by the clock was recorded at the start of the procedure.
9:00
